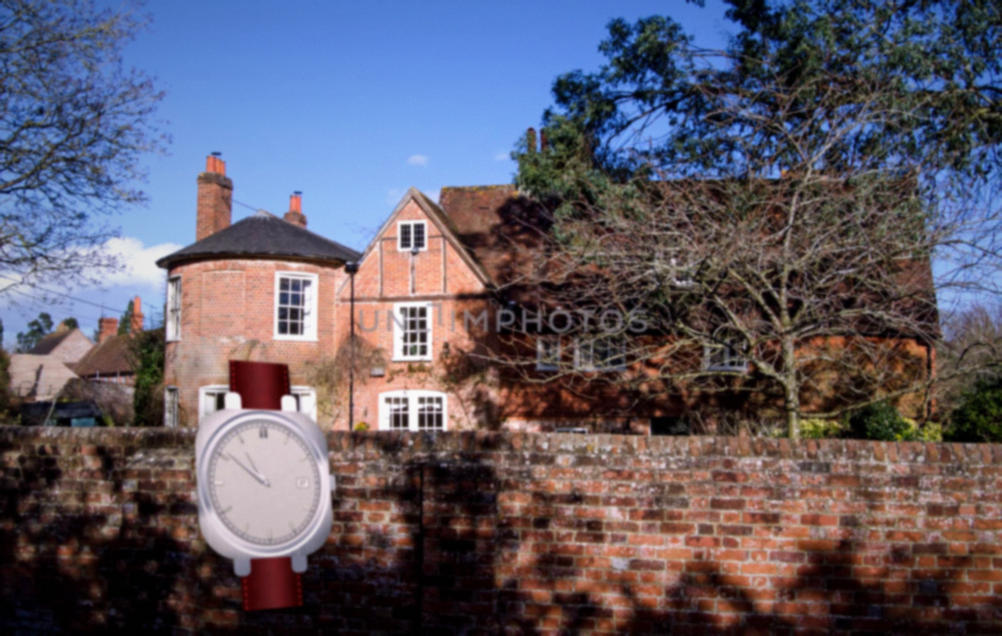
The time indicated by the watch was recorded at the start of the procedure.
10:51
